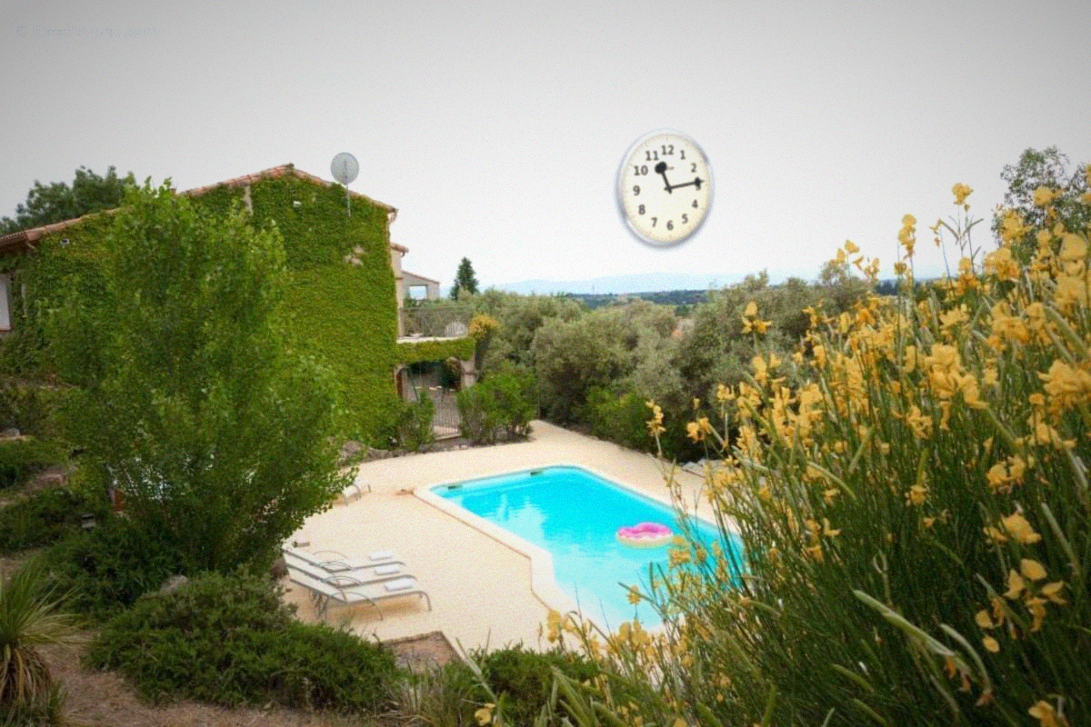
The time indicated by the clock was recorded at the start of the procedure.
11:14
